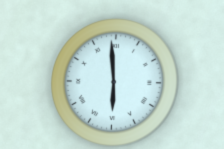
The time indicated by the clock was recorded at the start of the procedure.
5:59
